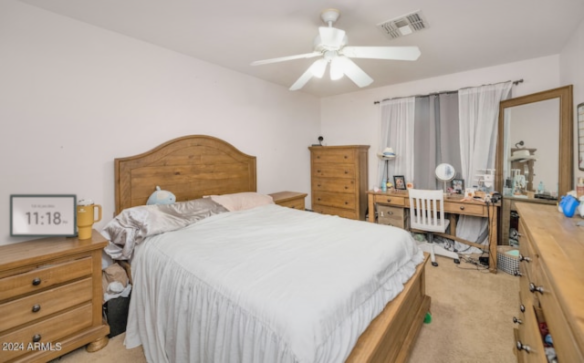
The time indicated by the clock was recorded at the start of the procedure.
11:18
